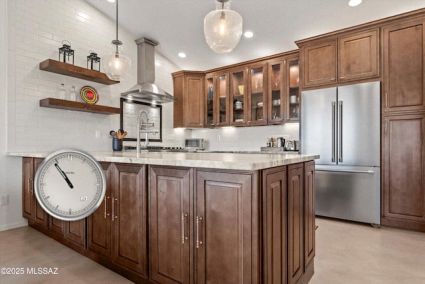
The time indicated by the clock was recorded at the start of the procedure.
10:54
